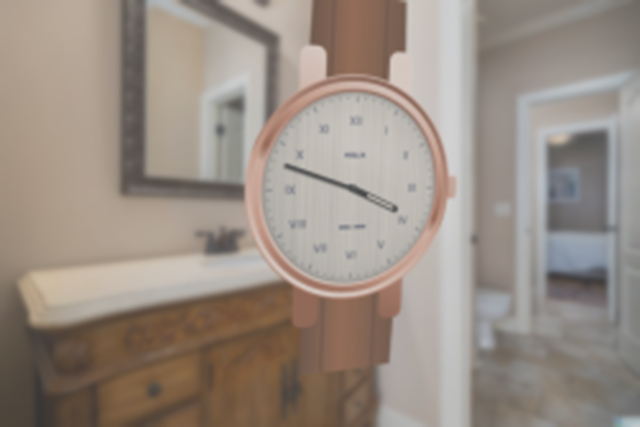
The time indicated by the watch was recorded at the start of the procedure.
3:48
